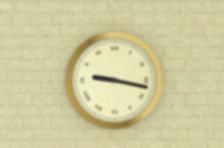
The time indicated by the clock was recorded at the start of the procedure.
9:17
